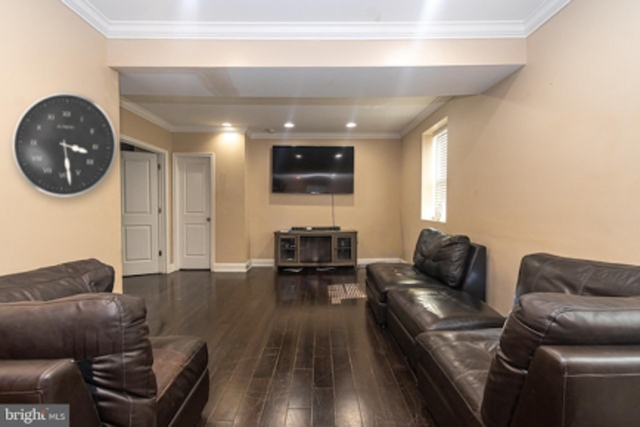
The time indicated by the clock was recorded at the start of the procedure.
3:28
